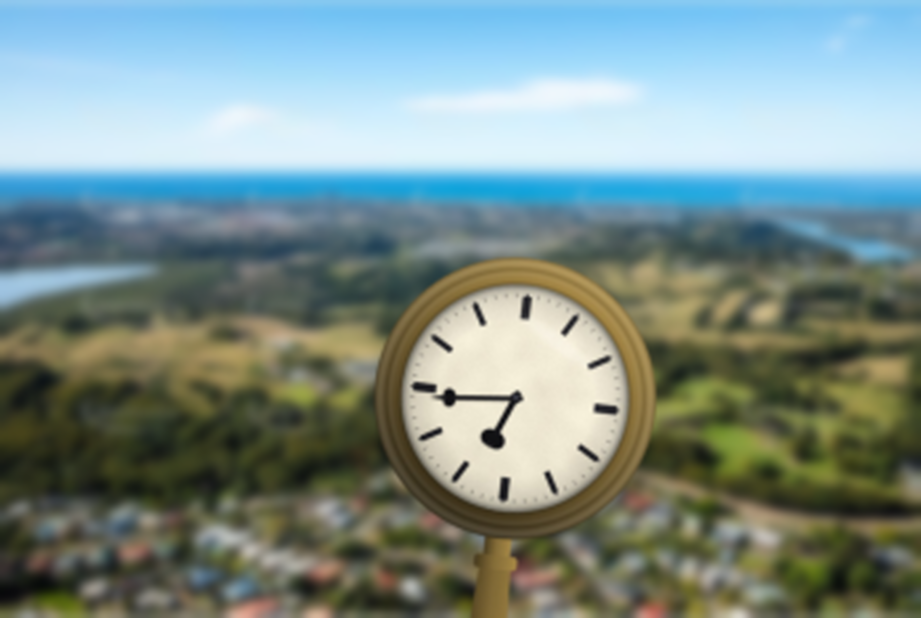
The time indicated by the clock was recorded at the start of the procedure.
6:44
